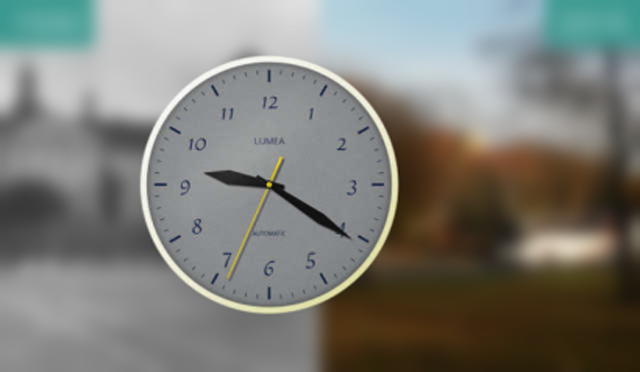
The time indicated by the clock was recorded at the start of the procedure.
9:20:34
